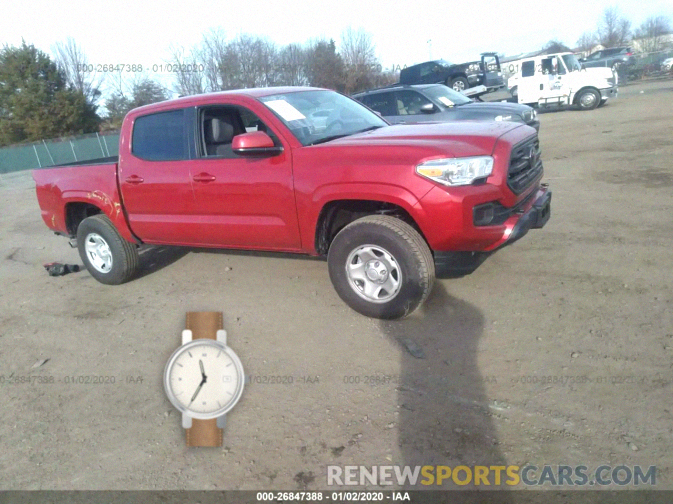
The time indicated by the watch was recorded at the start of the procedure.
11:35
